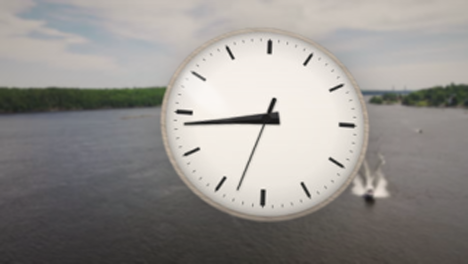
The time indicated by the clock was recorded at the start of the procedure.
8:43:33
